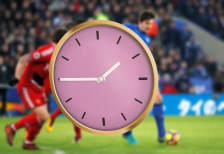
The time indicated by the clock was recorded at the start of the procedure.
1:45
